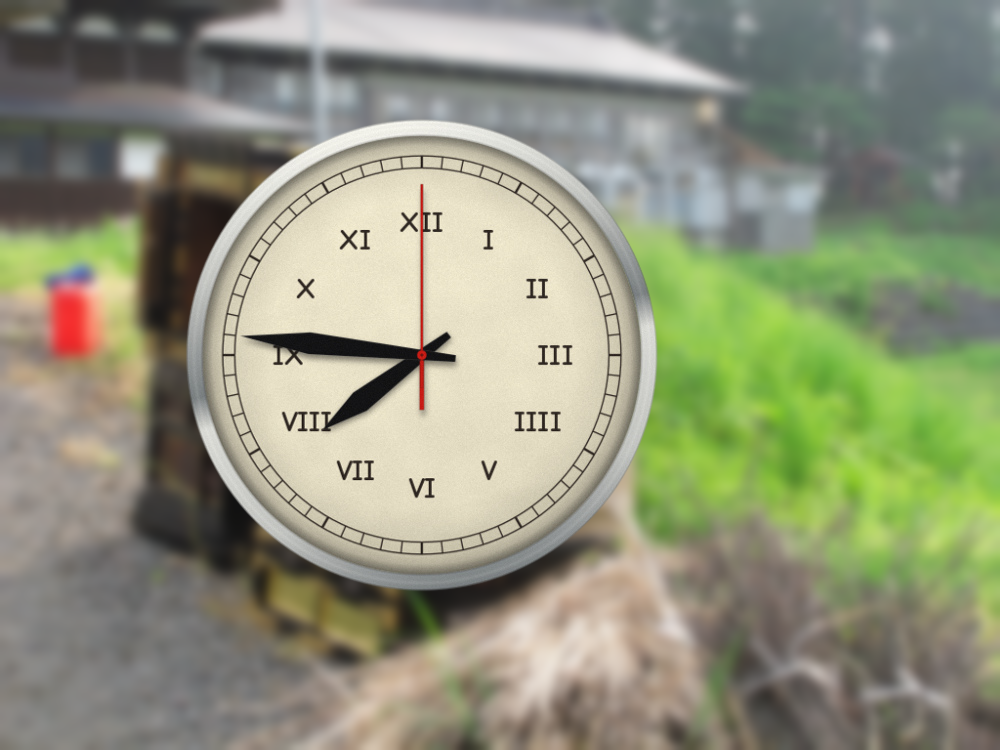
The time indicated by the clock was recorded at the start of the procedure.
7:46:00
